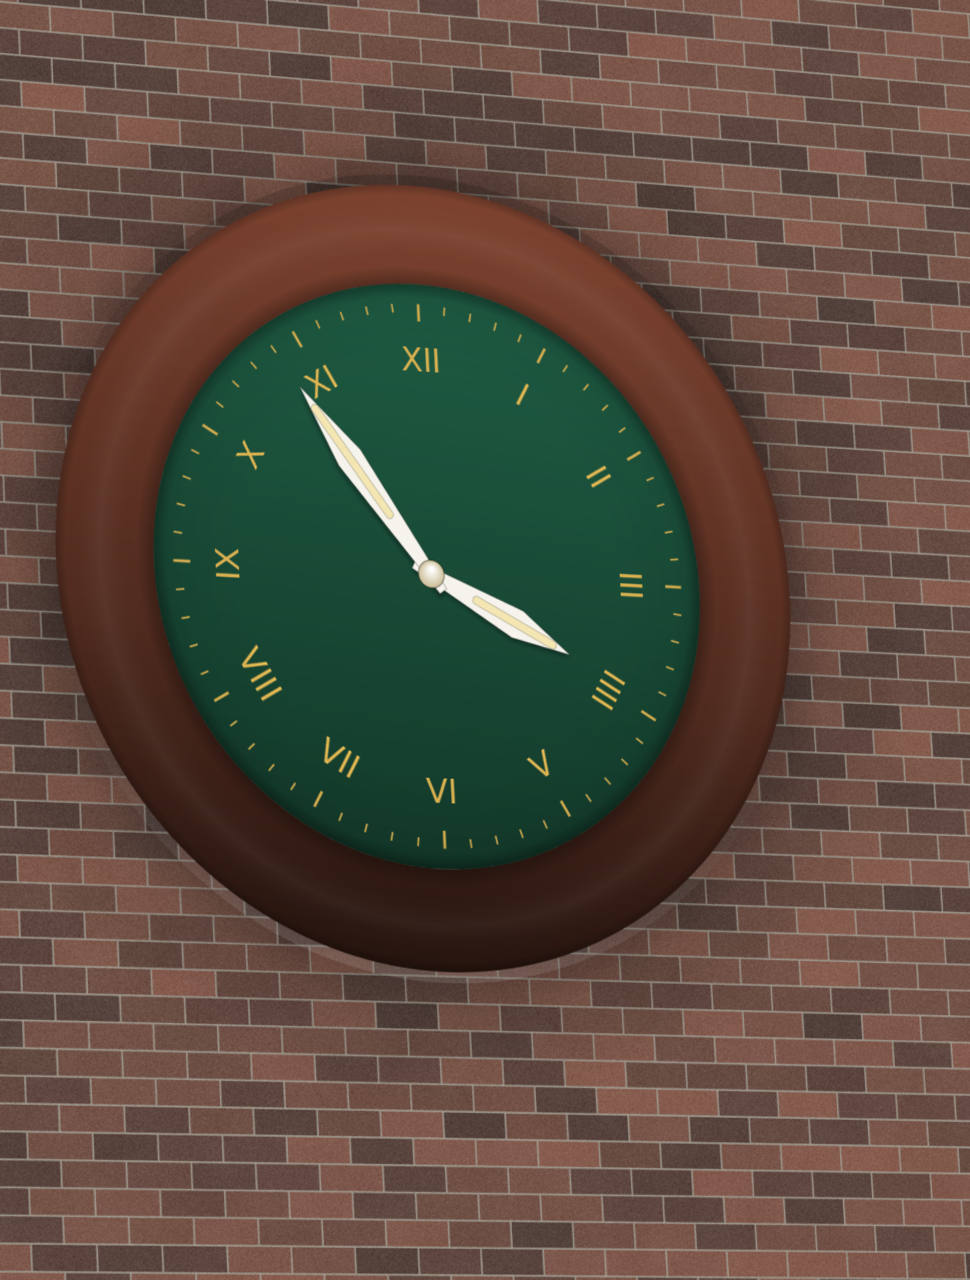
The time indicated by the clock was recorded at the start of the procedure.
3:54
